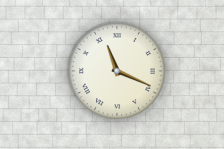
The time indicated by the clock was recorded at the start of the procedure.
11:19
